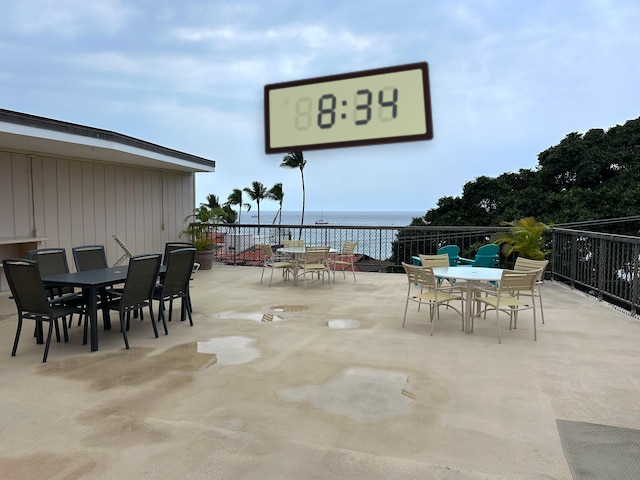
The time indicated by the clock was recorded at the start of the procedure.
8:34
